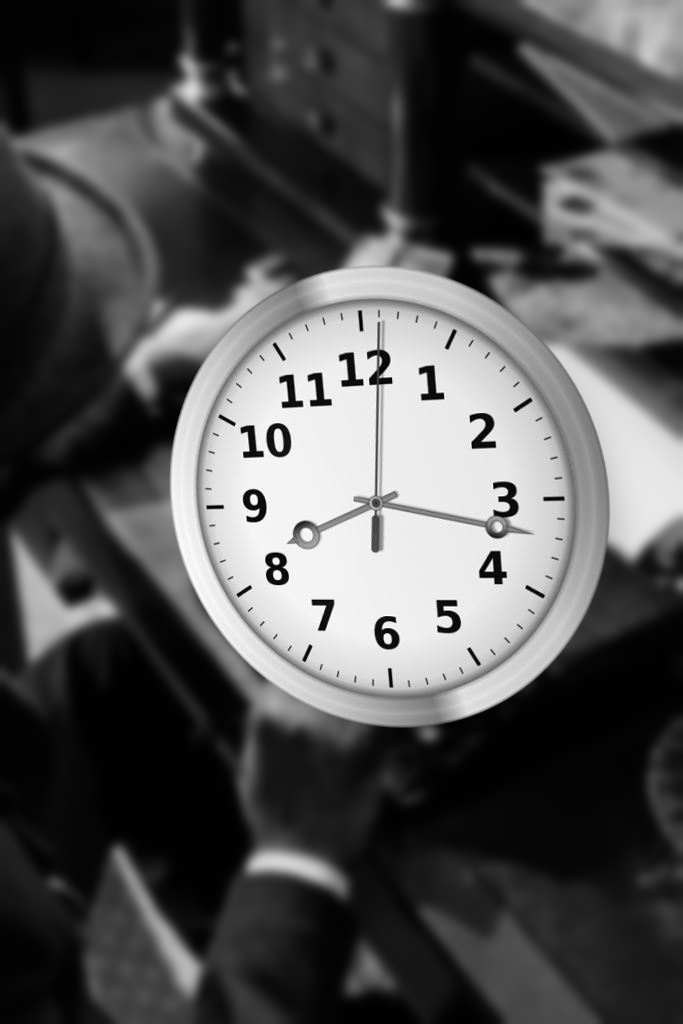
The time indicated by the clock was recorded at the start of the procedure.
8:17:01
